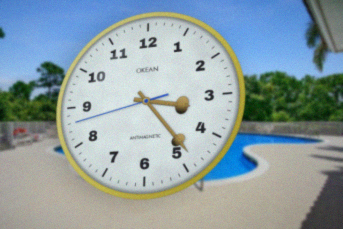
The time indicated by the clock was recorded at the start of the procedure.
3:23:43
